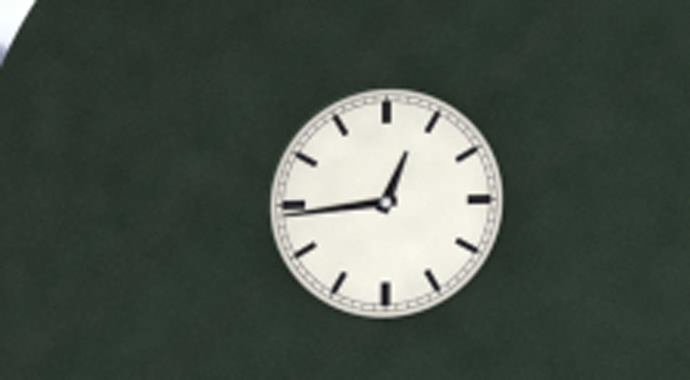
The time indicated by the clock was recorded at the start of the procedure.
12:44
